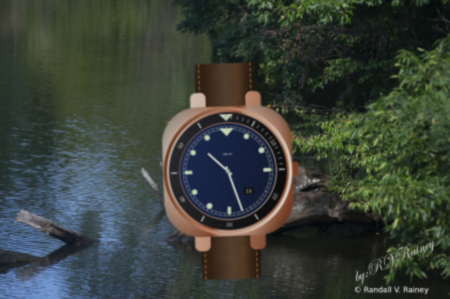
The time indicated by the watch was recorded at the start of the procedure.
10:27
